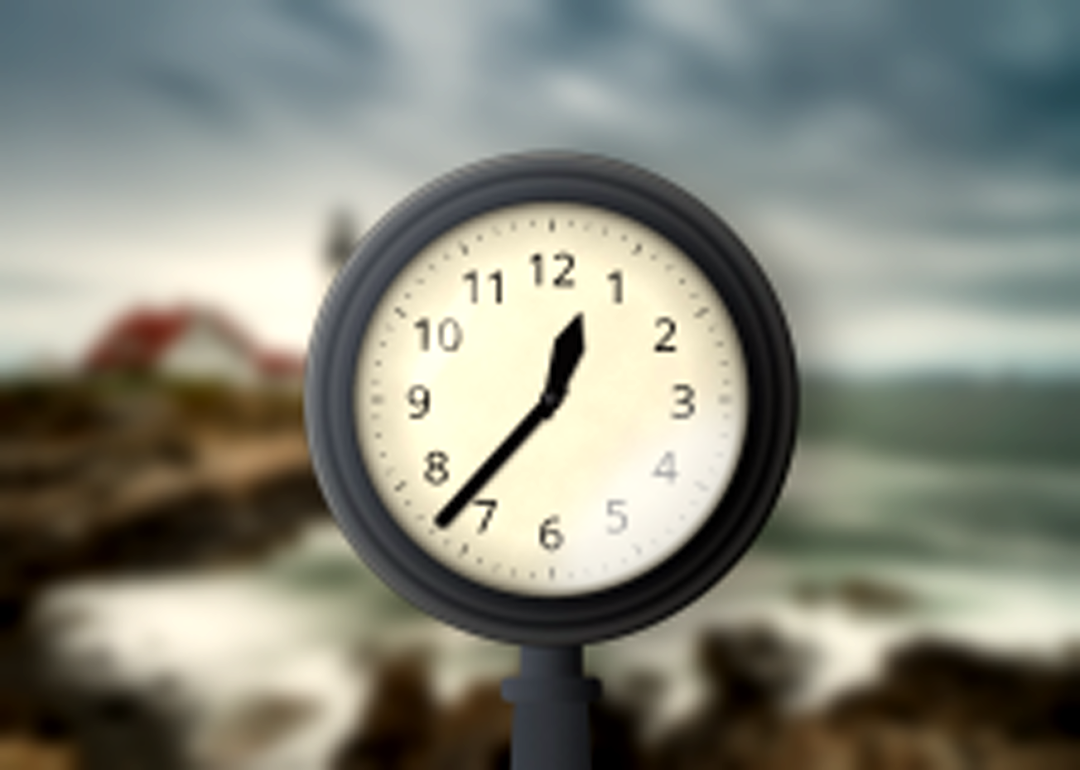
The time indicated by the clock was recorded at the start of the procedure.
12:37
